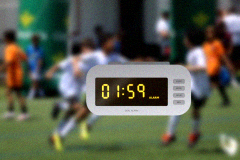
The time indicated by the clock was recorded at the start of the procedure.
1:59
